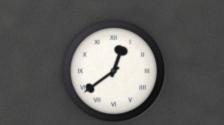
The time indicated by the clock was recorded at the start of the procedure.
12:39
